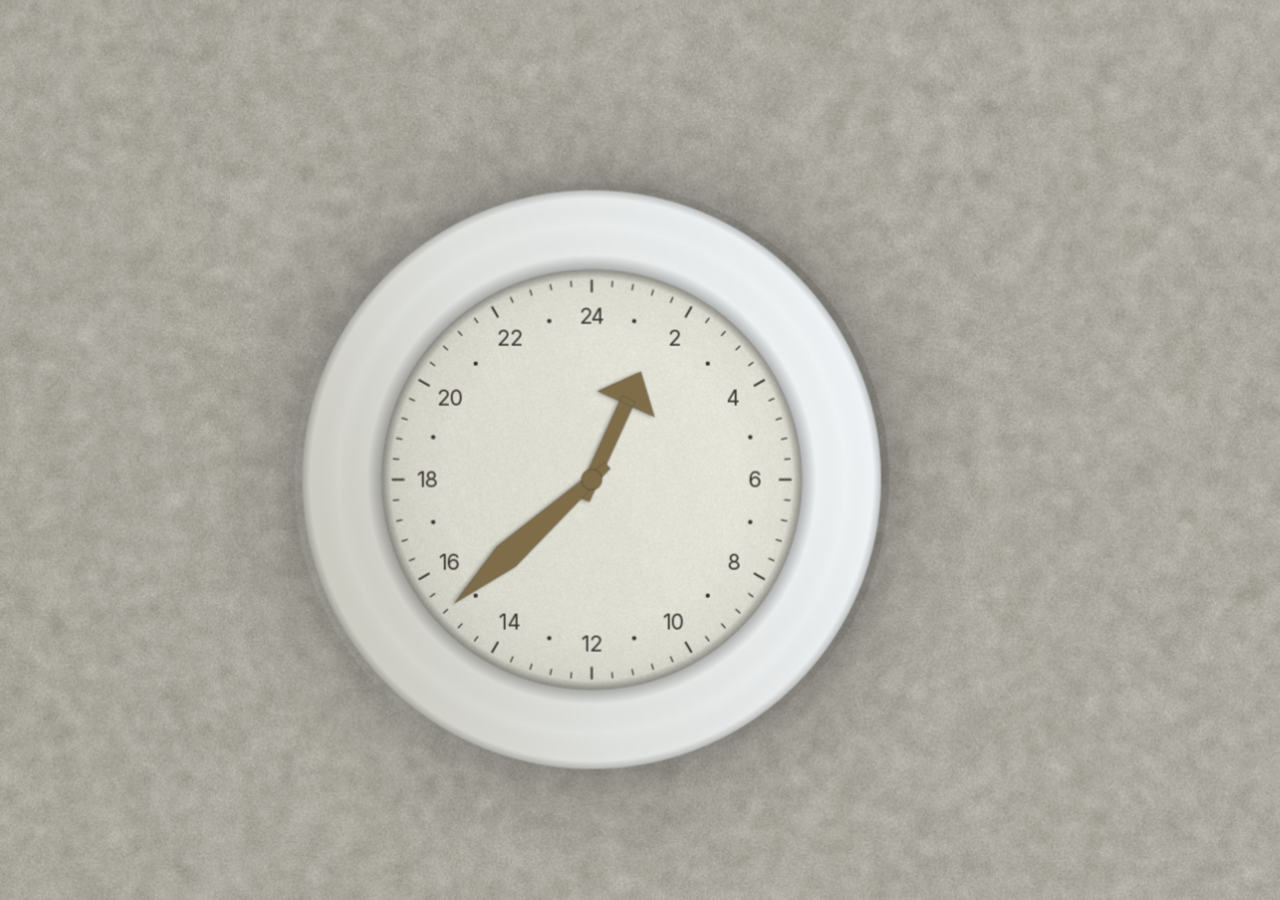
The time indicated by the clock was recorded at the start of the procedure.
1:38
